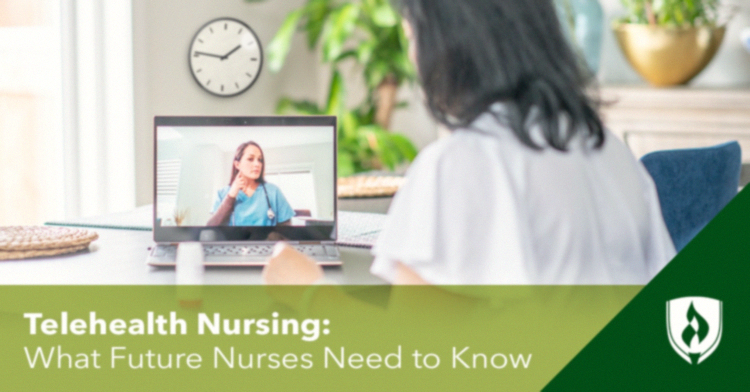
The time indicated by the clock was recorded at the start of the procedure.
1:46
